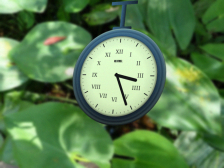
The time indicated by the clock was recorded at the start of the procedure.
3:26
